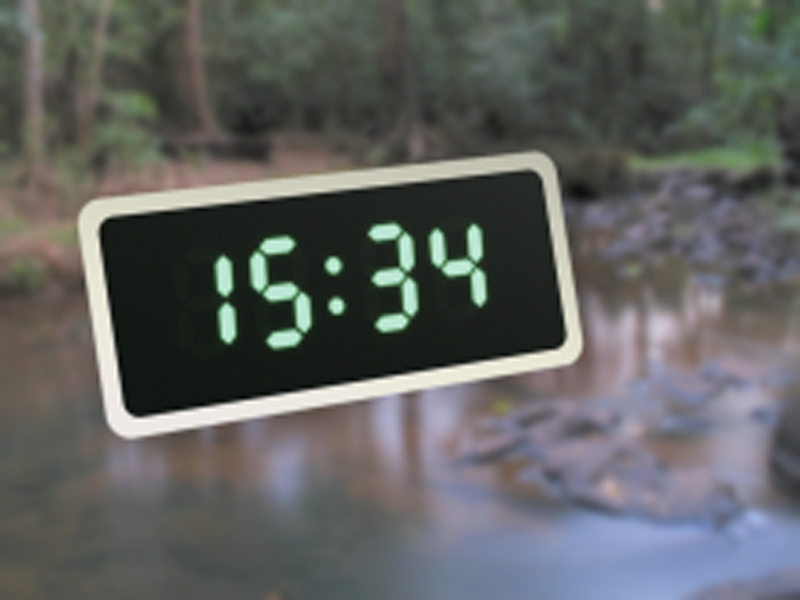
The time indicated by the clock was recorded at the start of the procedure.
15:34
